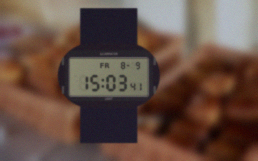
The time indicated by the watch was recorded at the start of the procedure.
15:03
